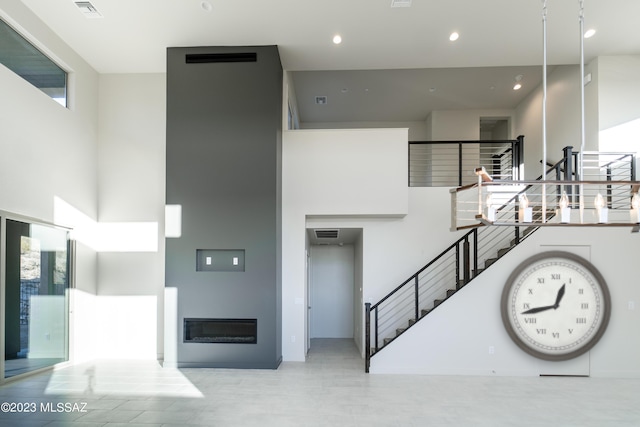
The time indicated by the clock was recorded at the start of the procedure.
12:43
